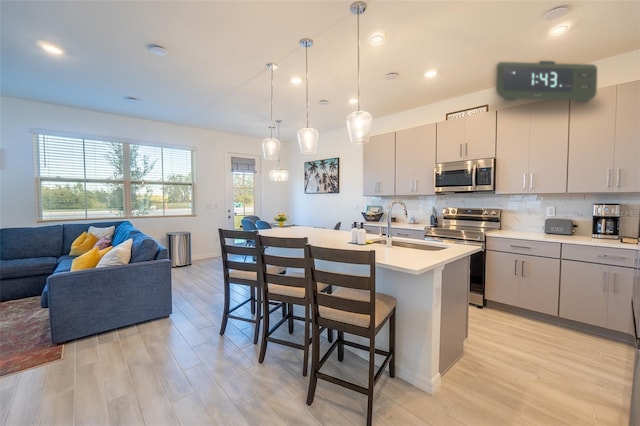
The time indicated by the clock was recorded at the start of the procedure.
1:43
